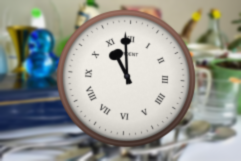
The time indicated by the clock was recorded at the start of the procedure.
10:59
